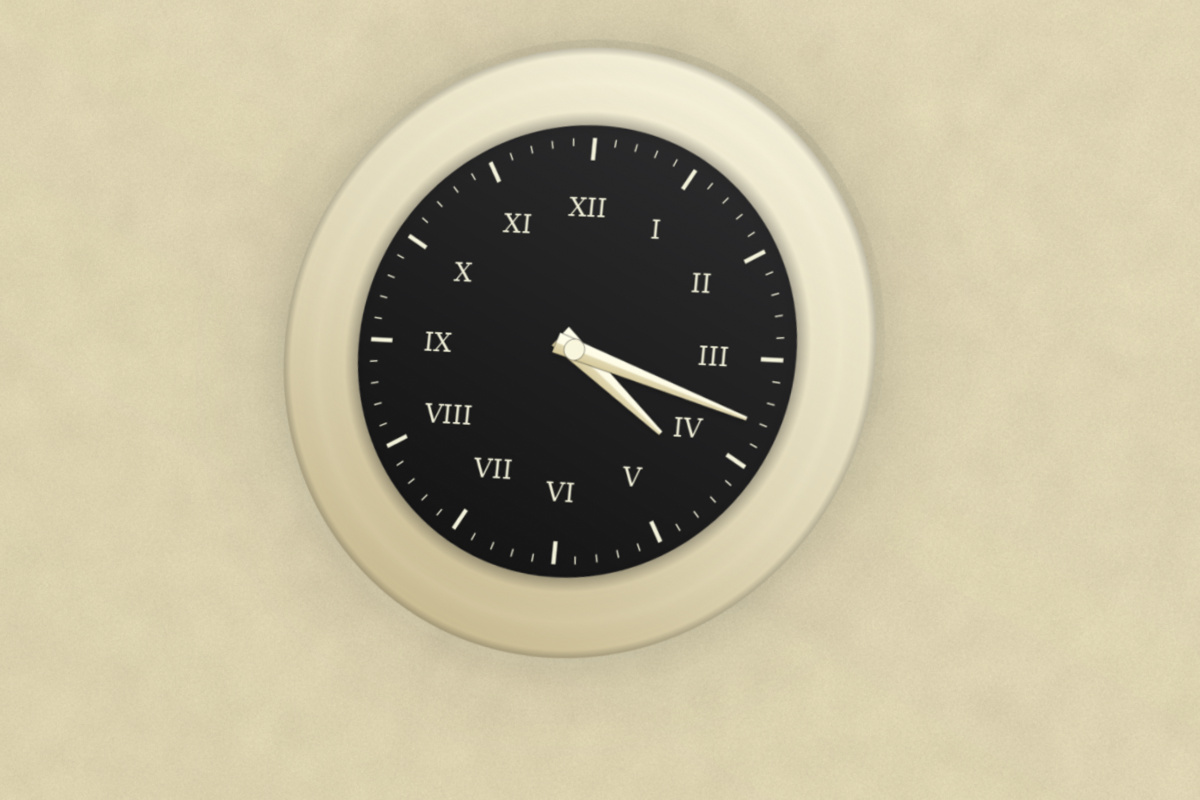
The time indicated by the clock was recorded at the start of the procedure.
4:18
